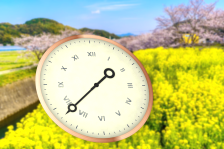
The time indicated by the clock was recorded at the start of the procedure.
1:38
